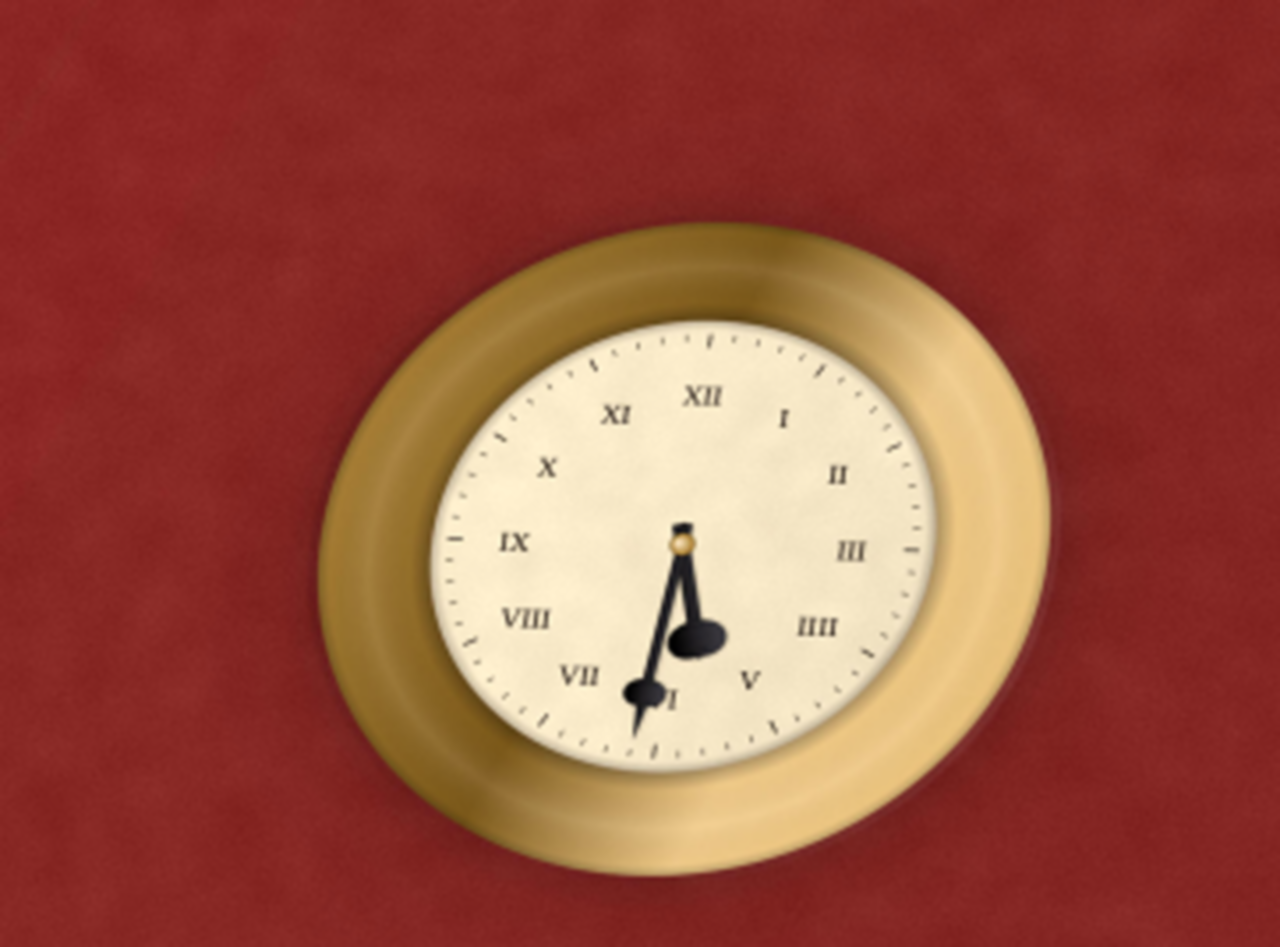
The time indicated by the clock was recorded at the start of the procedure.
5:31
